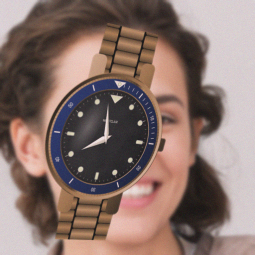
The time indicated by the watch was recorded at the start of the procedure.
7:58
